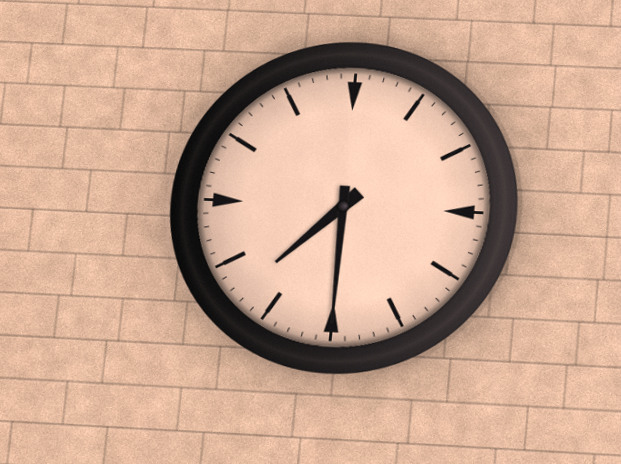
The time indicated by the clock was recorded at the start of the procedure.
7:30
